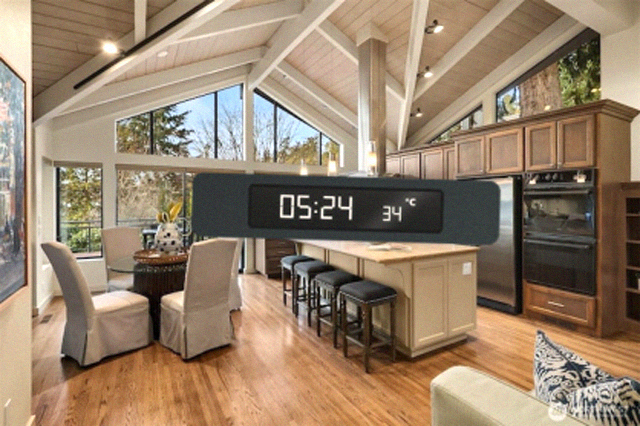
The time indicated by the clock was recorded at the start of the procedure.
5:24
